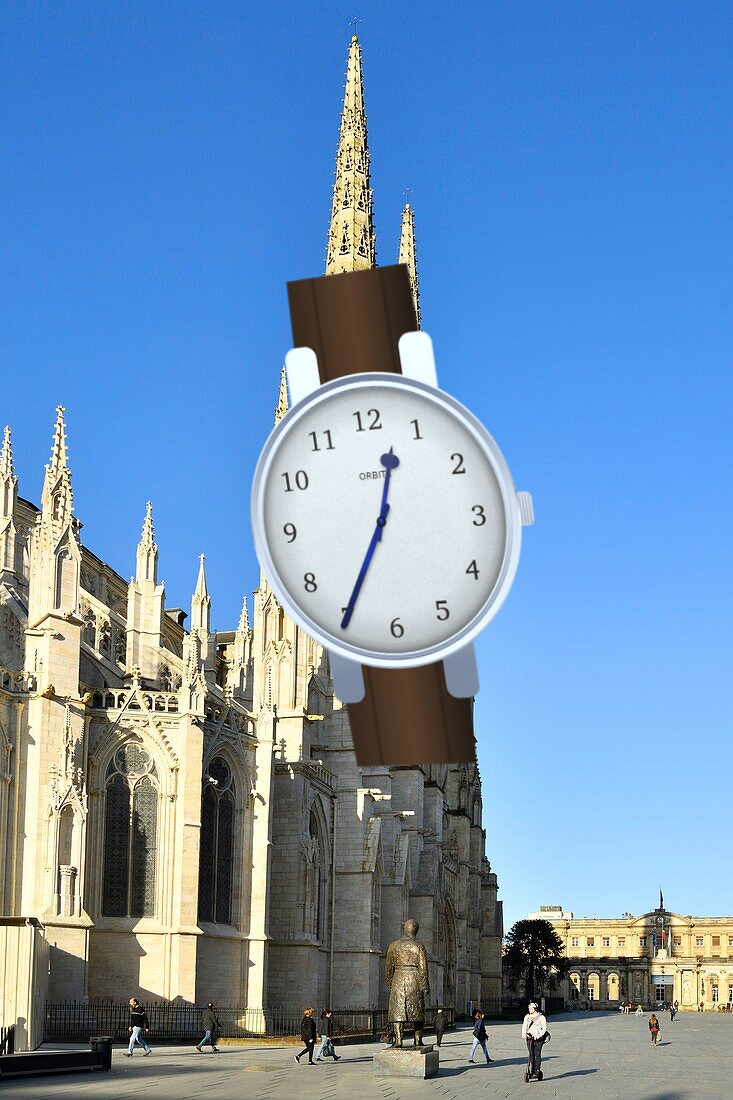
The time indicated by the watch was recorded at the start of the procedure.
12:35
